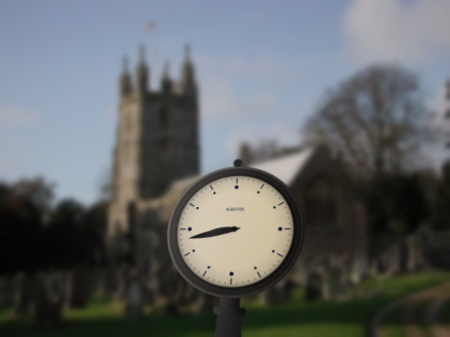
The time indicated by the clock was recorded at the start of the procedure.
8:43
